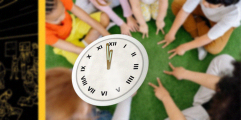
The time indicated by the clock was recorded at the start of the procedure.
11:58
